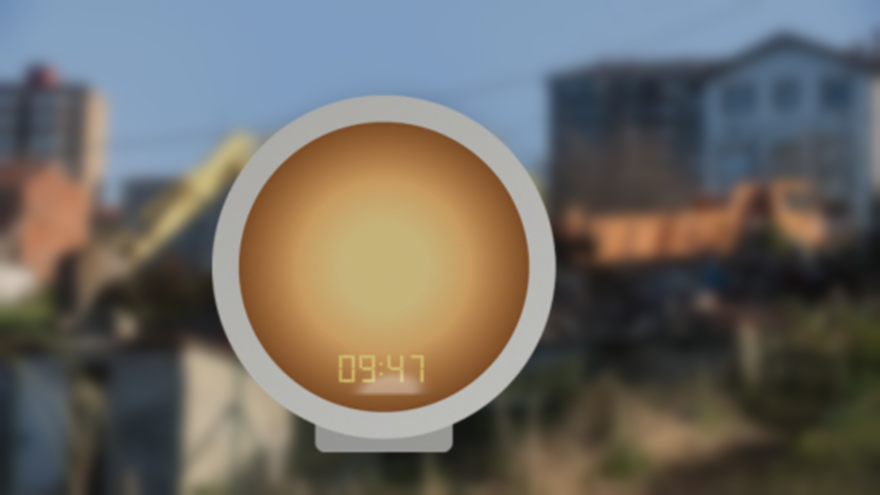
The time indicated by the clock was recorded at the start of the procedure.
9:47
